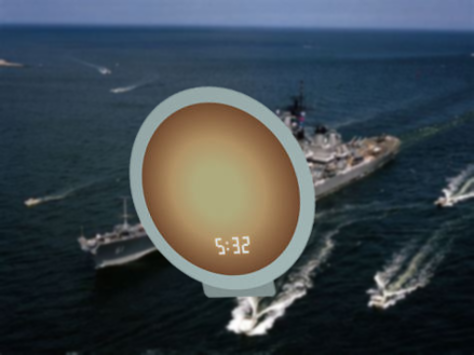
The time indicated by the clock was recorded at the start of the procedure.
5:32
